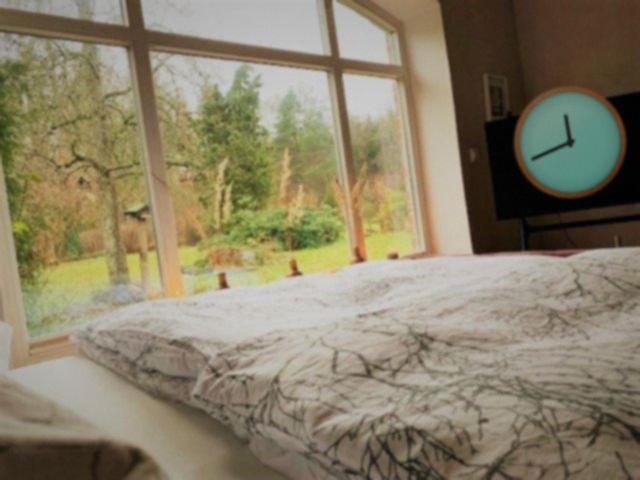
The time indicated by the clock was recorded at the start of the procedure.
11:41
